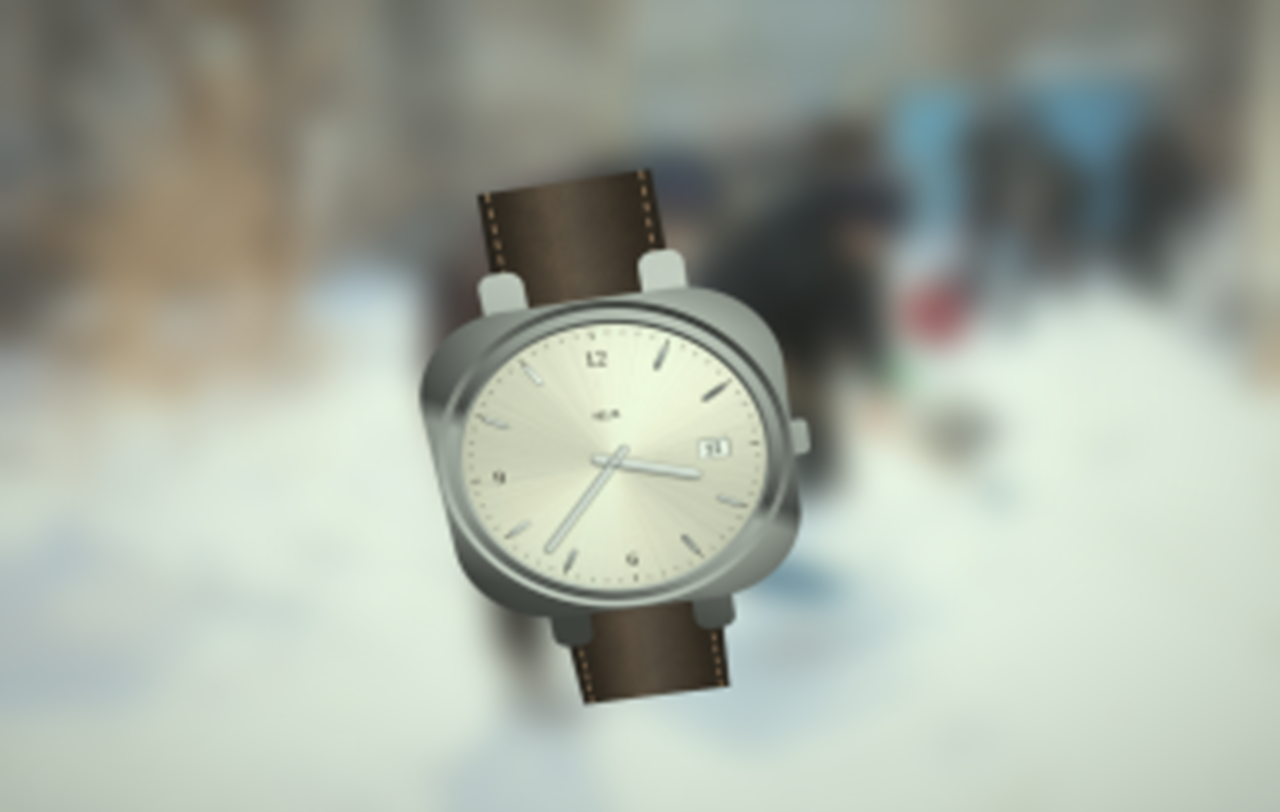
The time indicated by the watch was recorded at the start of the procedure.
3:37
